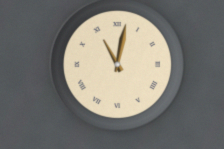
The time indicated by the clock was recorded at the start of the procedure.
11:02
